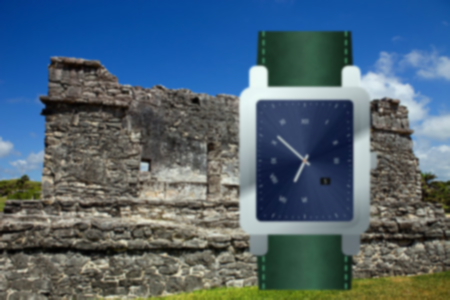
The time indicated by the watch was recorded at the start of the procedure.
6:52
